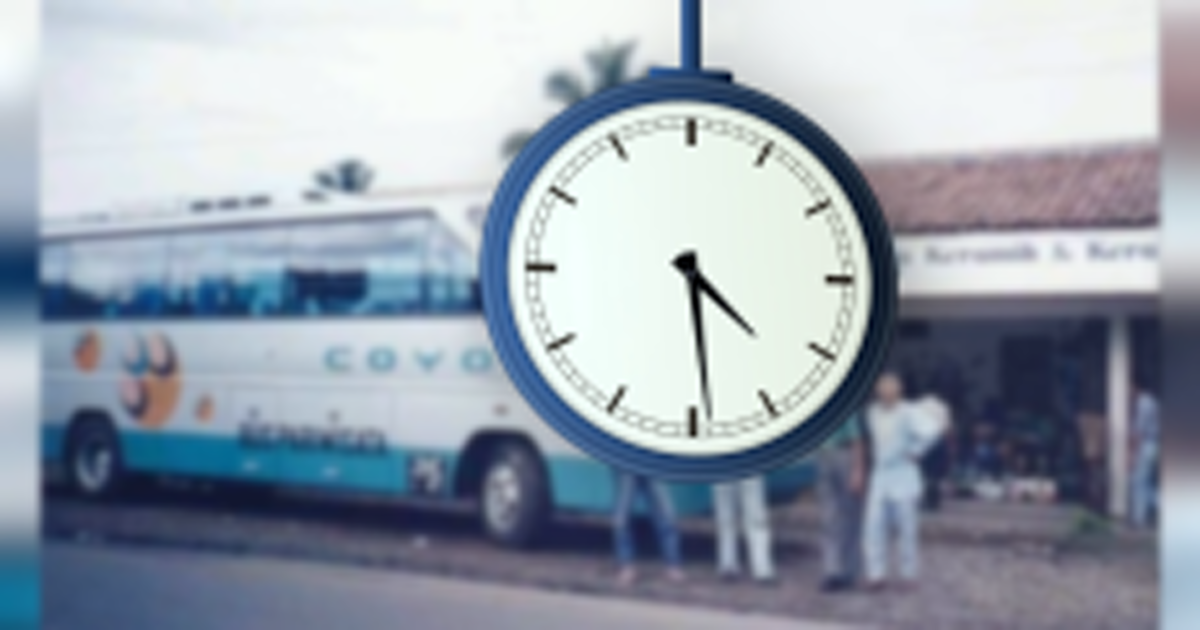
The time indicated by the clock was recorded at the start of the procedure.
4:29
